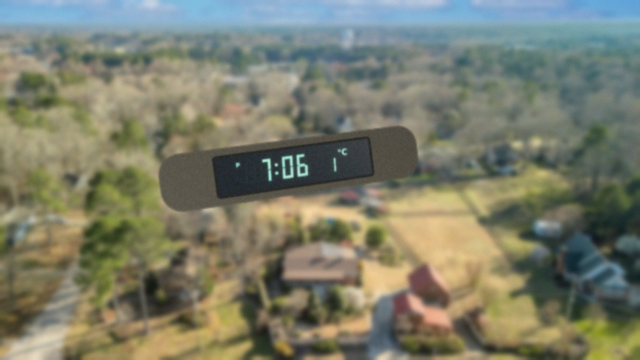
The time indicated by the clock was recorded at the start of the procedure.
7:06
